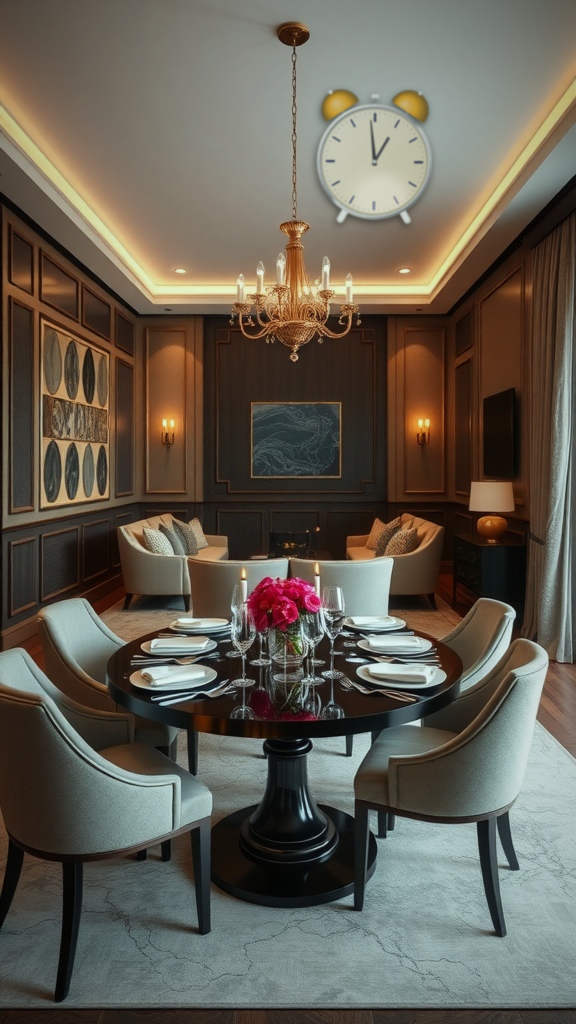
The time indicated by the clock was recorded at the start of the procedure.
12:59
